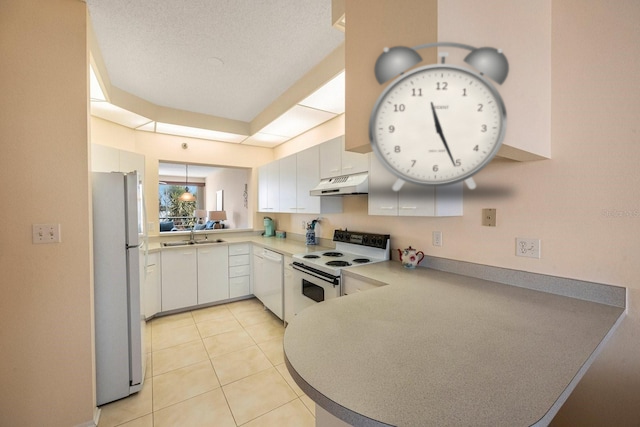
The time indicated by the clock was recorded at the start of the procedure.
11:26
